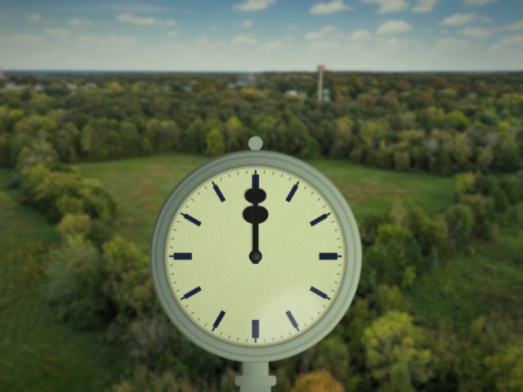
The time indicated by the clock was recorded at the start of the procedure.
12:00
